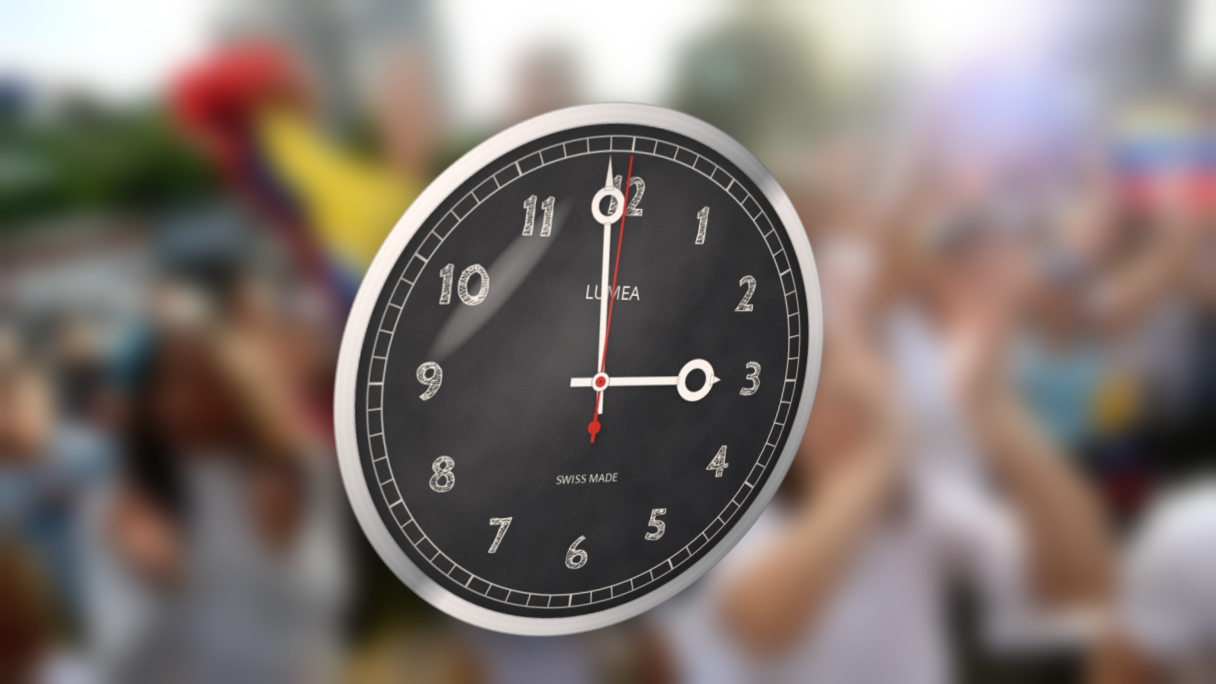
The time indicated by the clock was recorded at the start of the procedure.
2:59:00
